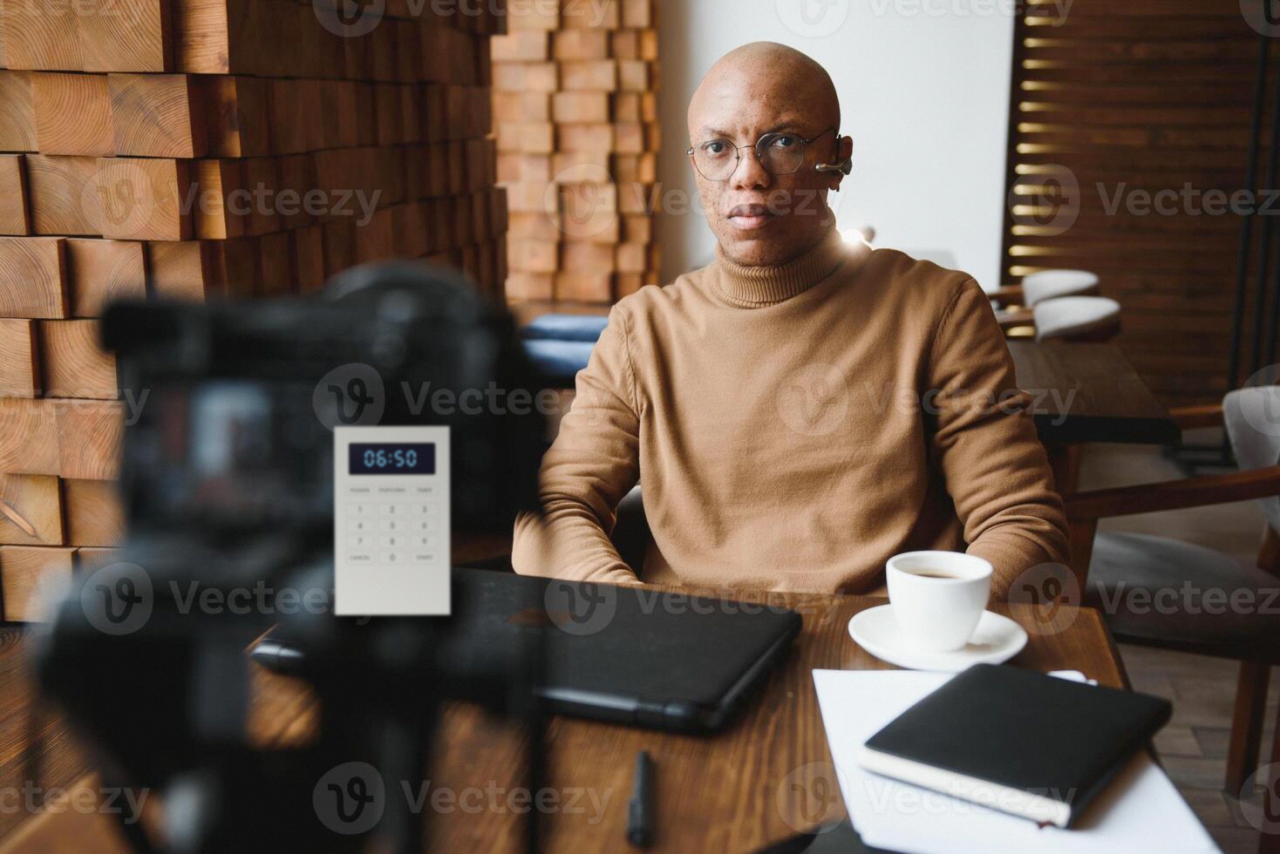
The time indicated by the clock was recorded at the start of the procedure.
6:50
